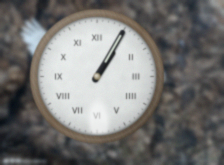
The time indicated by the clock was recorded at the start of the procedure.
1:05
